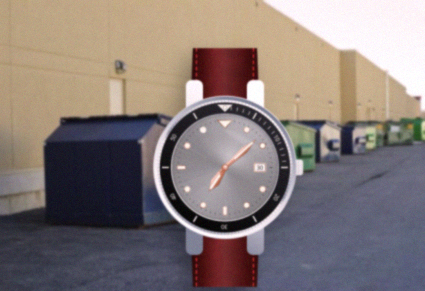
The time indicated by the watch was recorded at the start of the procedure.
7:08
